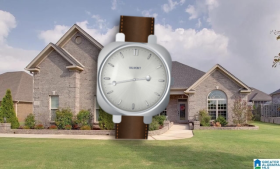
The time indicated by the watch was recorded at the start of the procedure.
2:43
